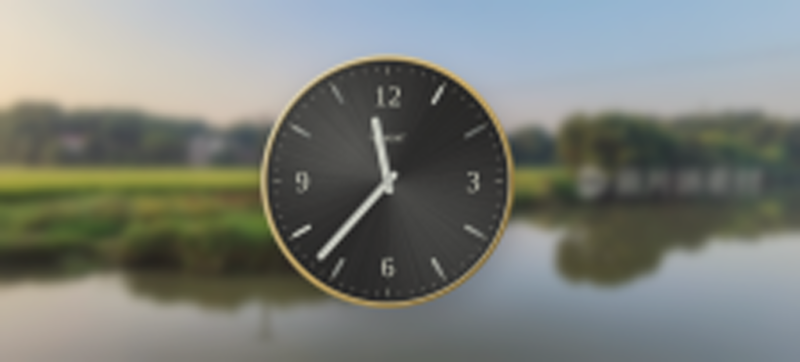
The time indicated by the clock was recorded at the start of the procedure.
11:37
